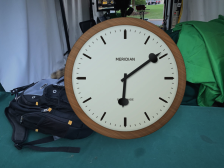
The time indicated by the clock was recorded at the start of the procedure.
6:09
